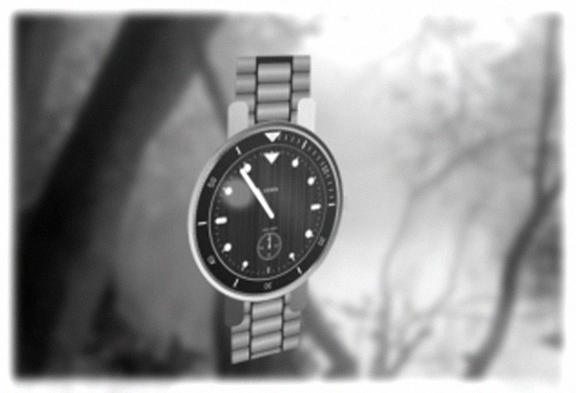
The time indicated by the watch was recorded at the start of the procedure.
10:54
